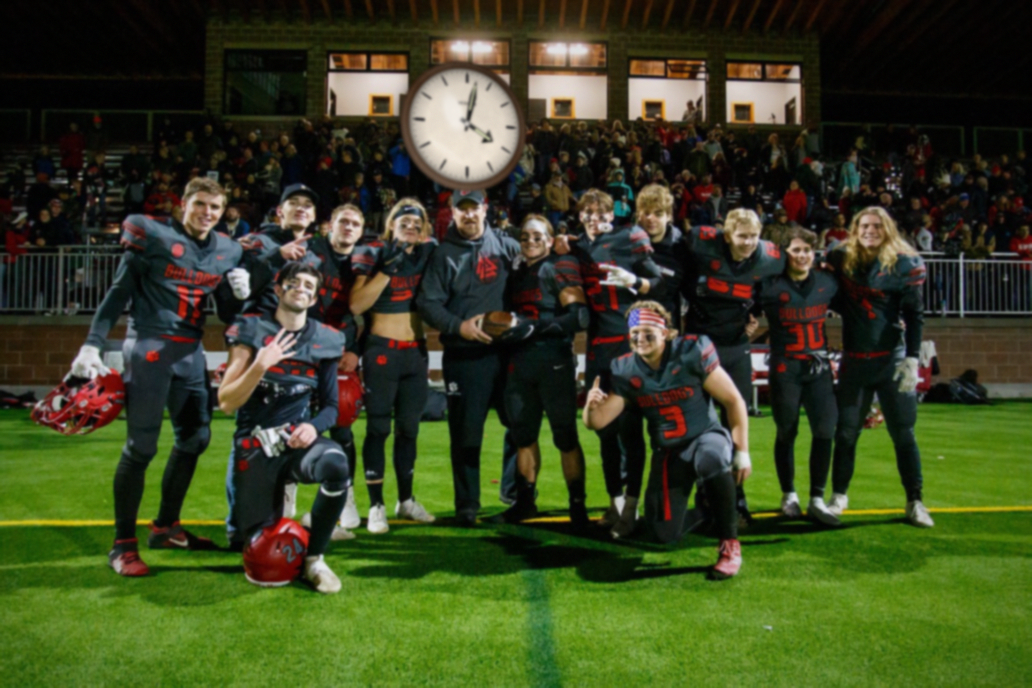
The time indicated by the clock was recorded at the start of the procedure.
4:02
